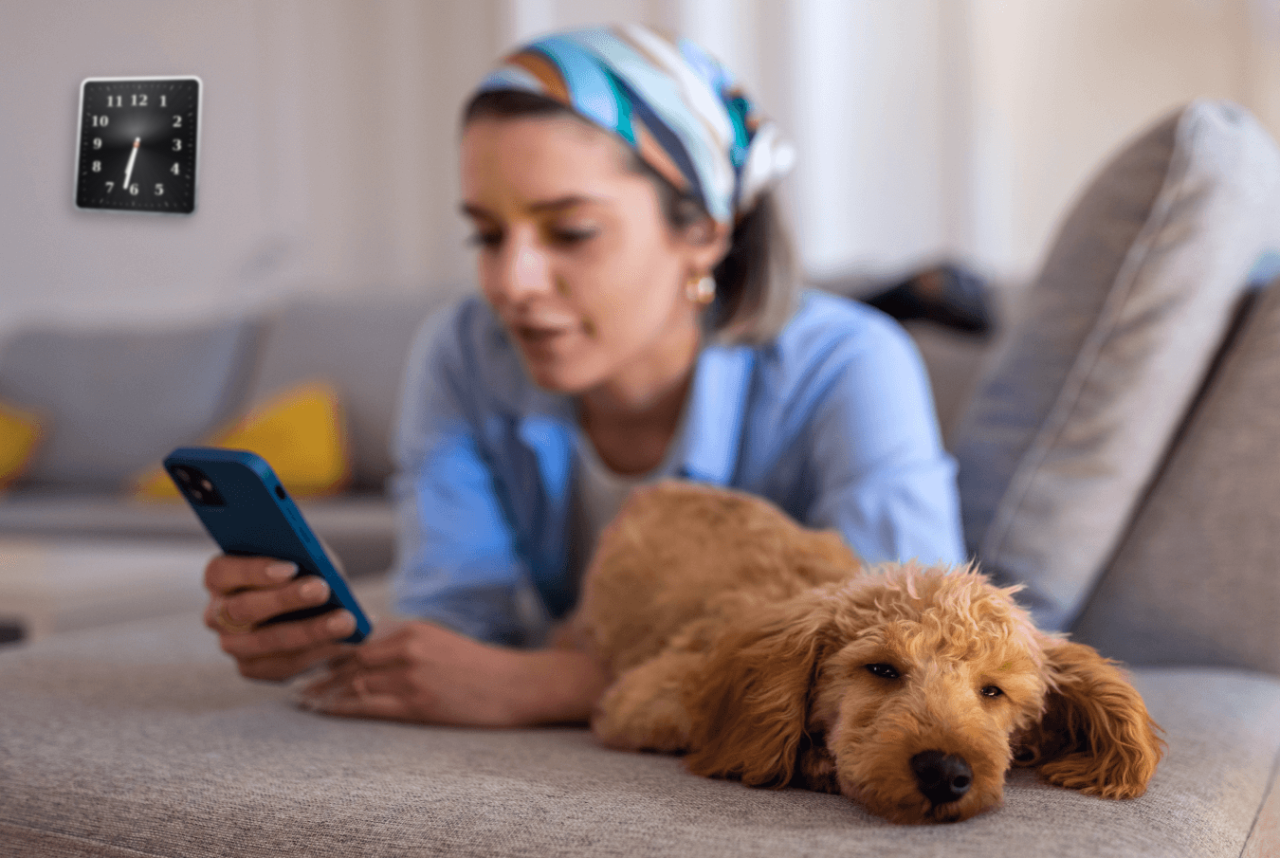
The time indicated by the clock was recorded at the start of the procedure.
6:32
